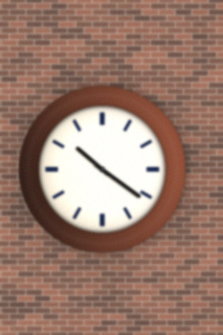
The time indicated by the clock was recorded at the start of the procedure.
10:21
